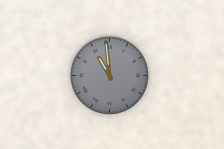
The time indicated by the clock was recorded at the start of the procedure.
10:59
